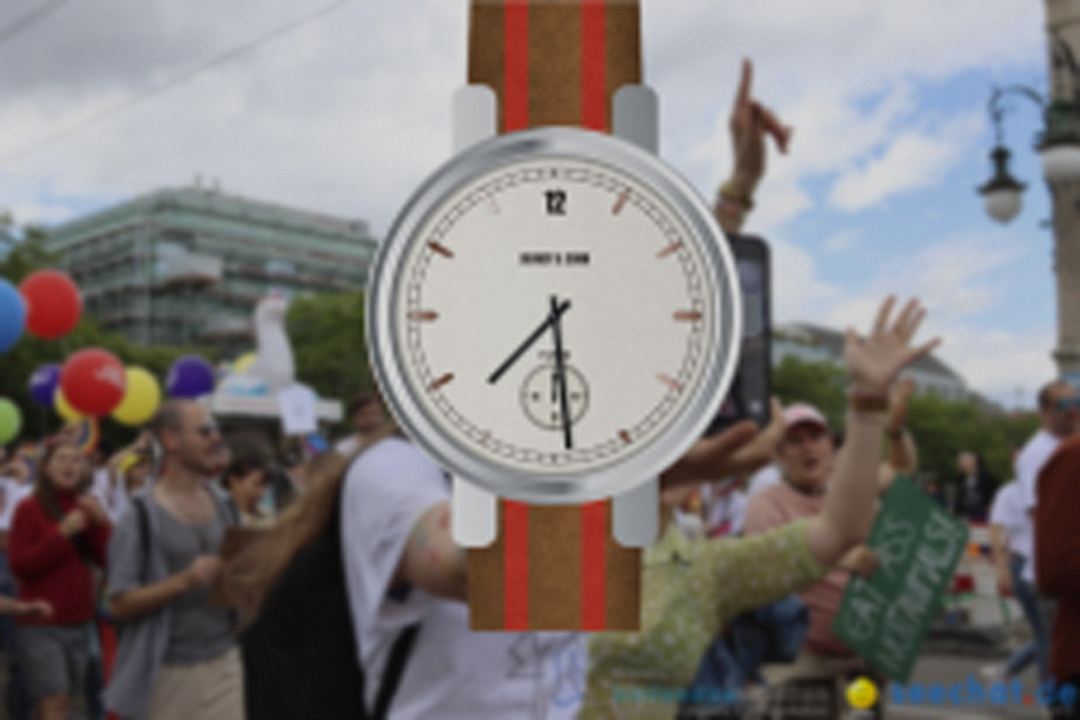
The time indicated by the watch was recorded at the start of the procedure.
7:29
